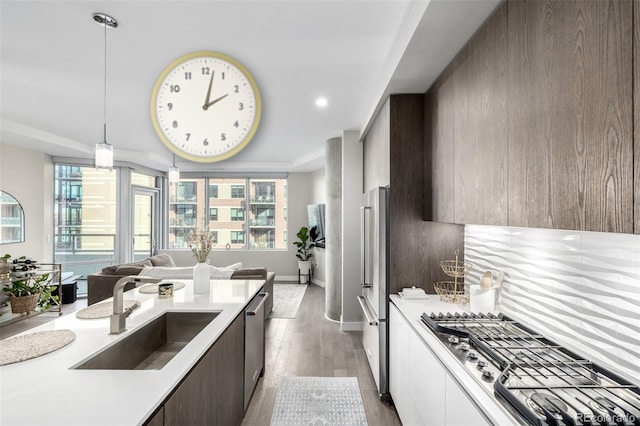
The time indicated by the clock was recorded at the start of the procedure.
2:02
